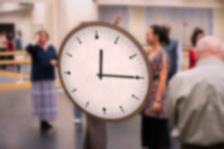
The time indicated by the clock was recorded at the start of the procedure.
12:15
